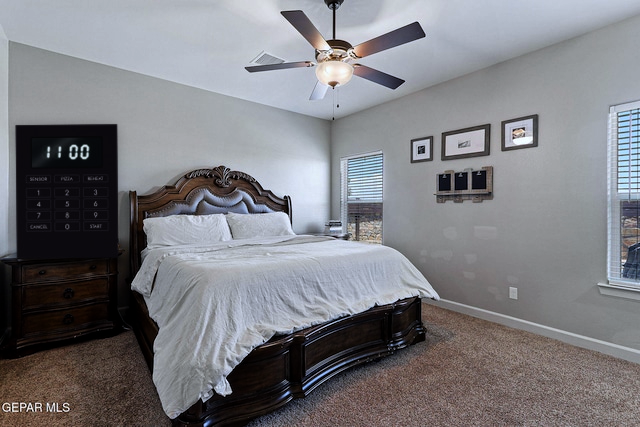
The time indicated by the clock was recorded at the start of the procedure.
11:00
